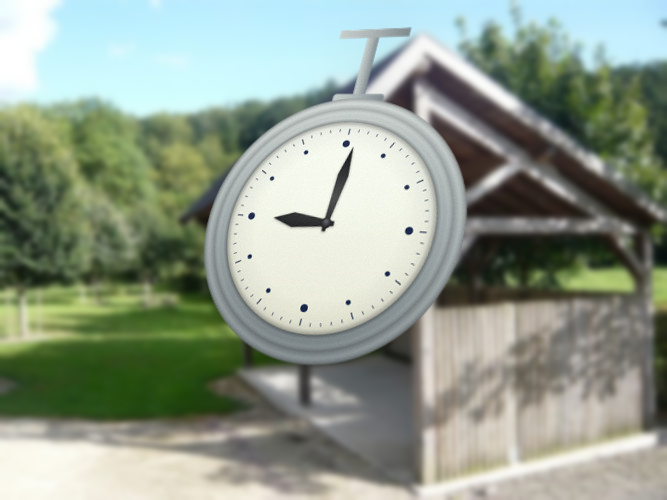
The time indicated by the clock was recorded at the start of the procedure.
9:01
